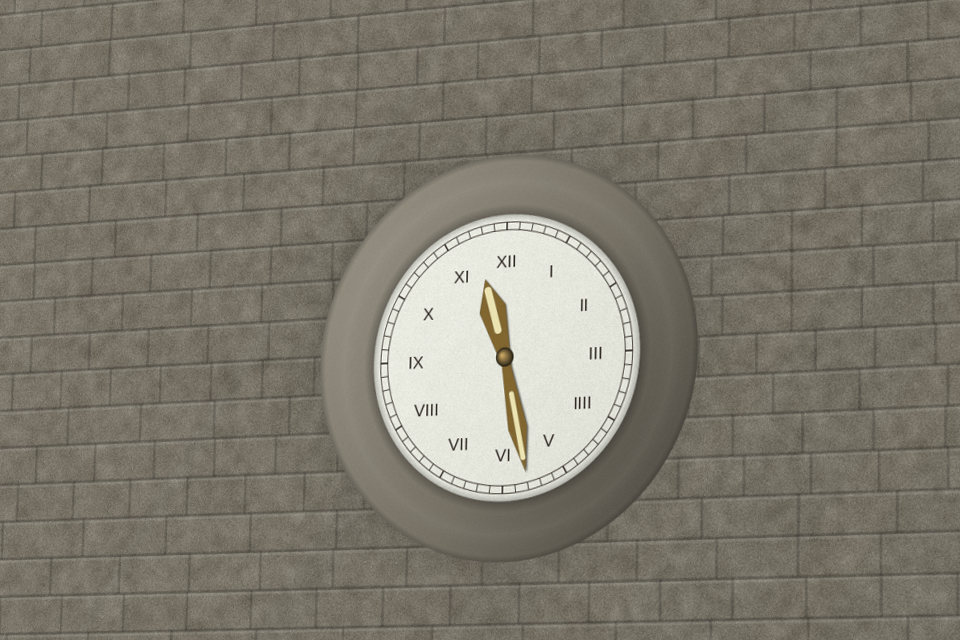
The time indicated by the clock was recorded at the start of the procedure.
11:28
